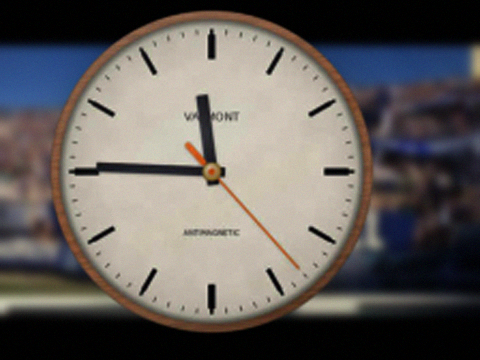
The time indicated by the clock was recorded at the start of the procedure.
11:45:23
